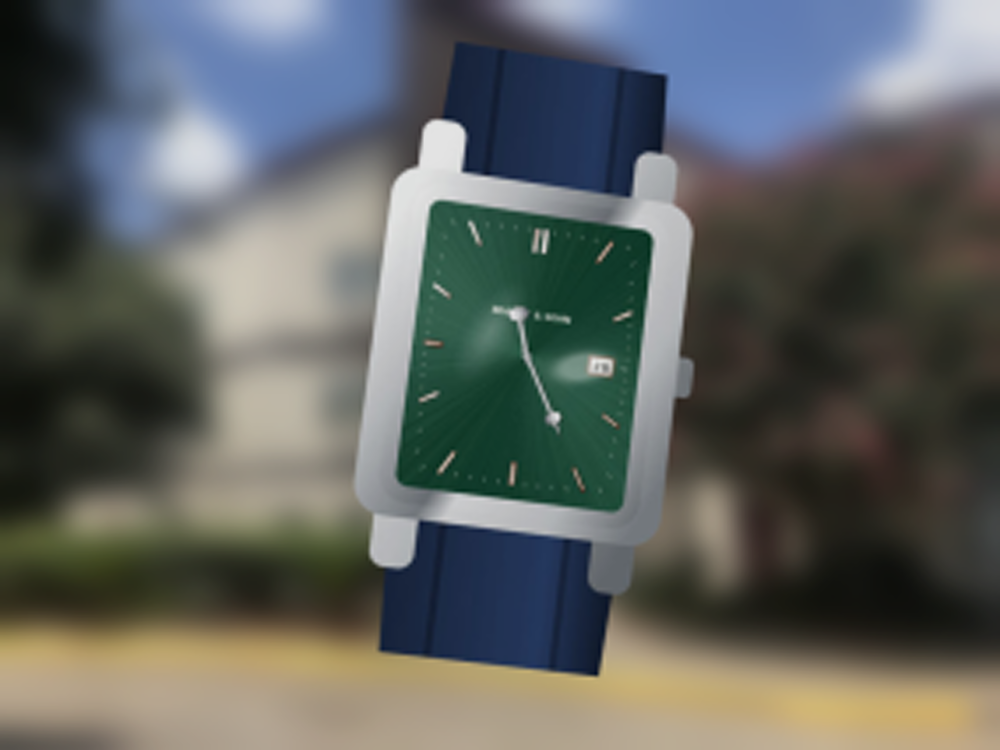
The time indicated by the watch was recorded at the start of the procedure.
11:25
